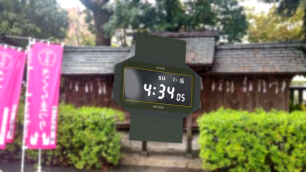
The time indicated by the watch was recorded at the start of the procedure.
4:34:05
